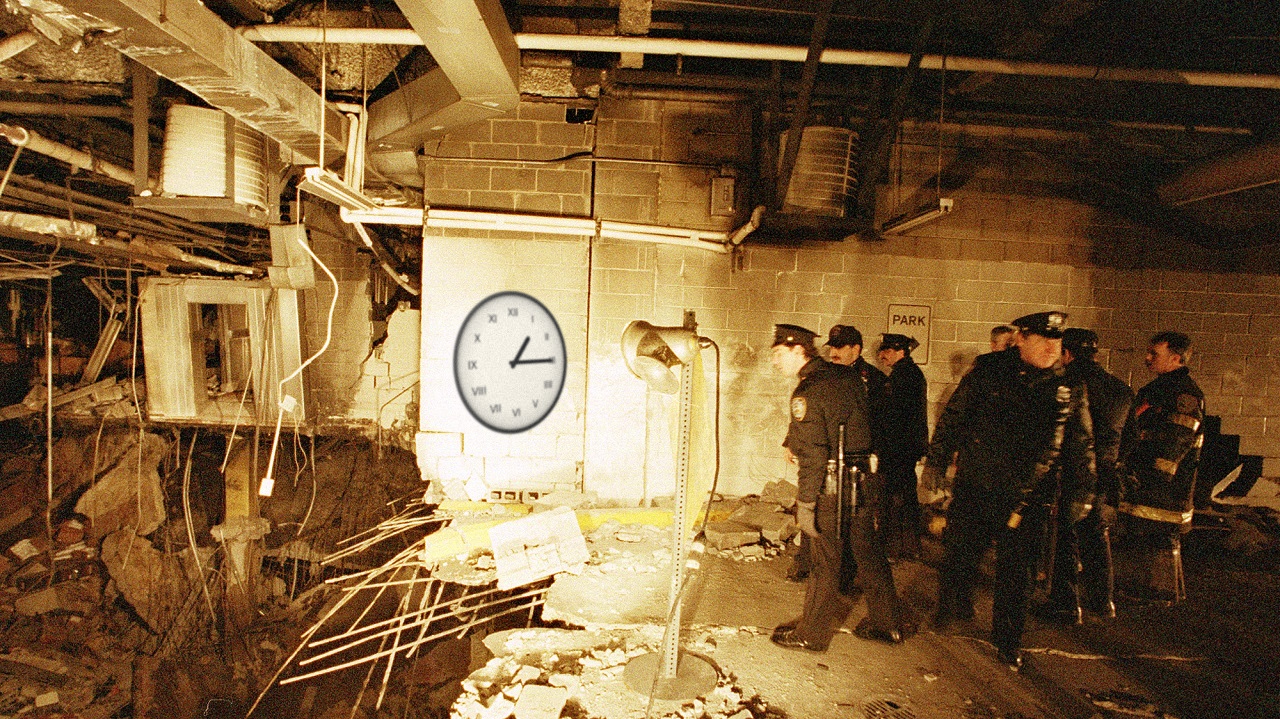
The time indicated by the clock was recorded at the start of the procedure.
1:15
